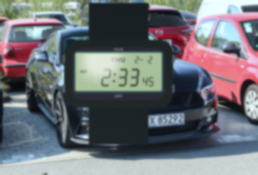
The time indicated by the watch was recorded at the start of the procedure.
2:33
